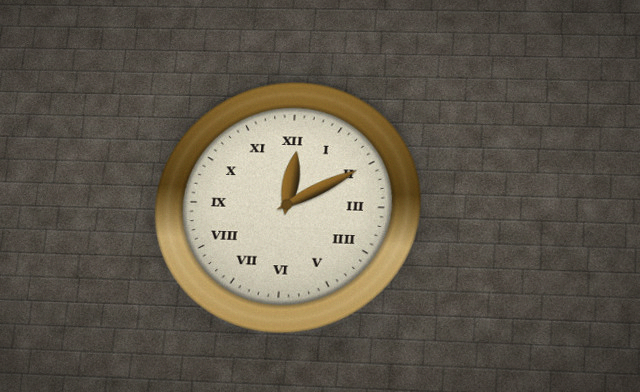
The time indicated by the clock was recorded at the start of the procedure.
12:10
